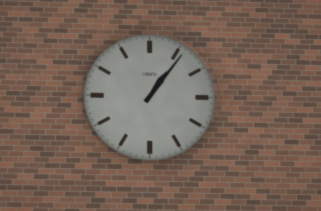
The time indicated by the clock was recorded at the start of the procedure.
1:06
